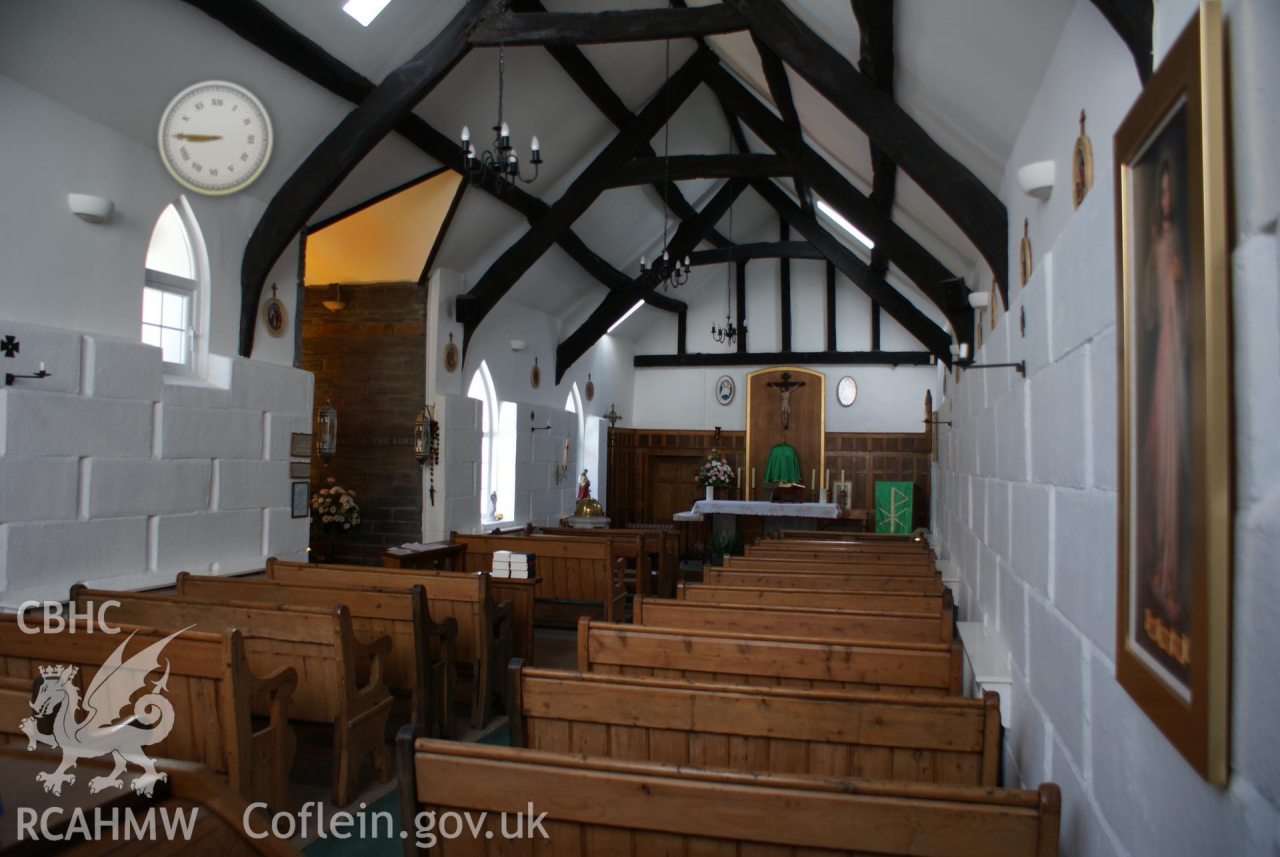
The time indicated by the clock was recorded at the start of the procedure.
8:45
